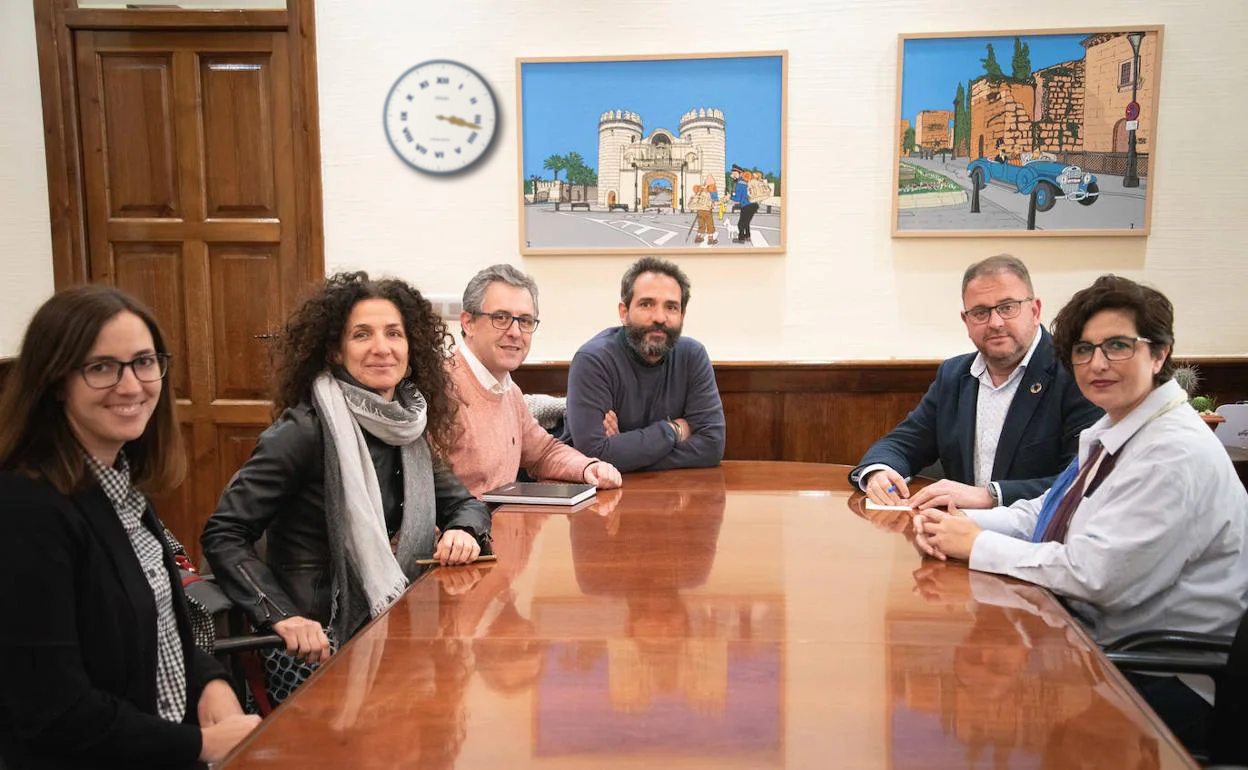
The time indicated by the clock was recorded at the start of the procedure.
3:17
